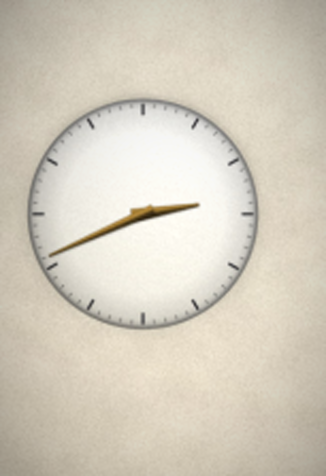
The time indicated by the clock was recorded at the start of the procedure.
2:41
